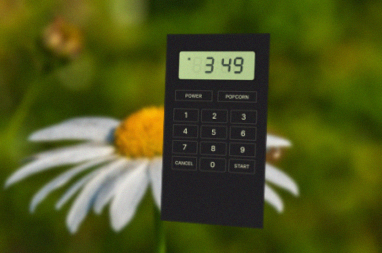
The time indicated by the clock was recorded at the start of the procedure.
3:49
